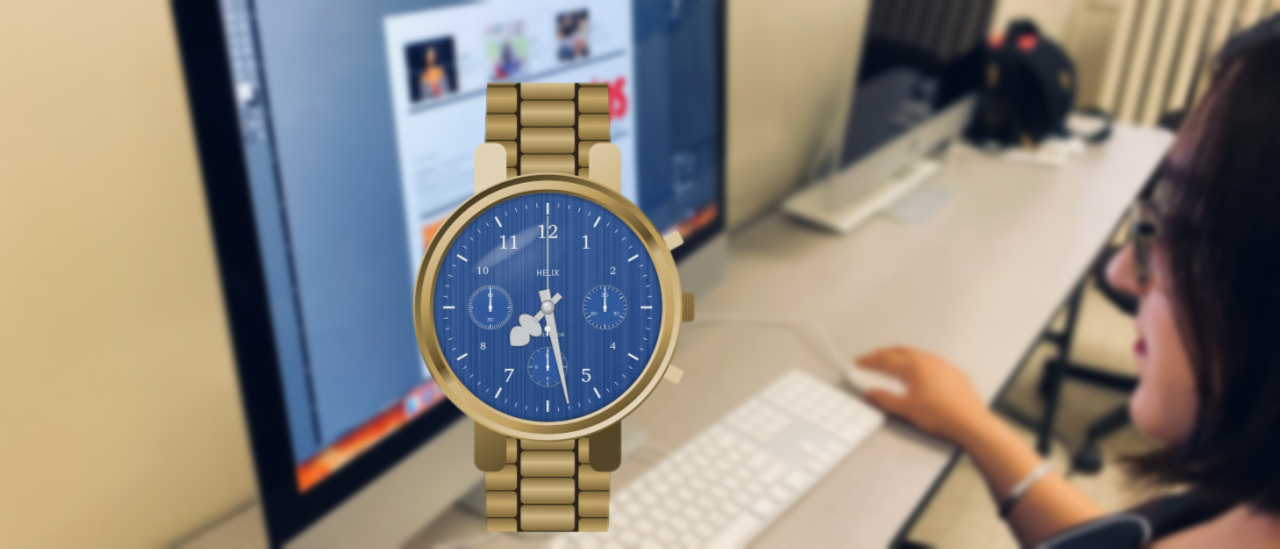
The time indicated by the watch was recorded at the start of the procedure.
7:28
